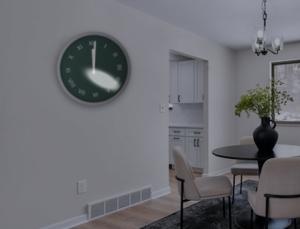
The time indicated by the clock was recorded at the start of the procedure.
12:01
